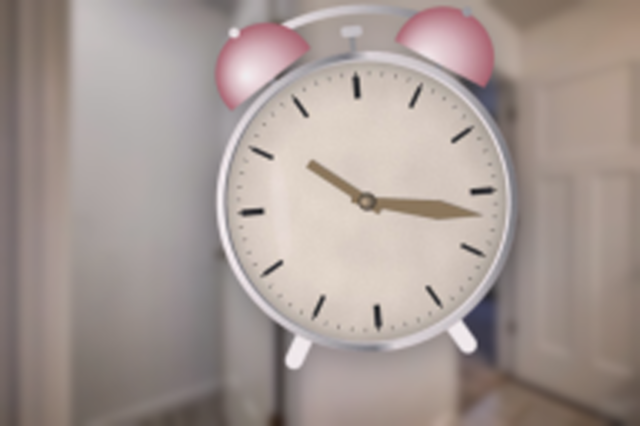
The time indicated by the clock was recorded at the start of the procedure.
10:17
